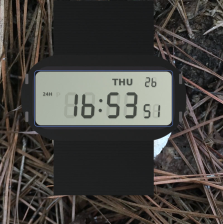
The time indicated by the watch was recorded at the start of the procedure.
16:53:51
